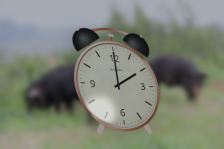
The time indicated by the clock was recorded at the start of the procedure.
2:00
